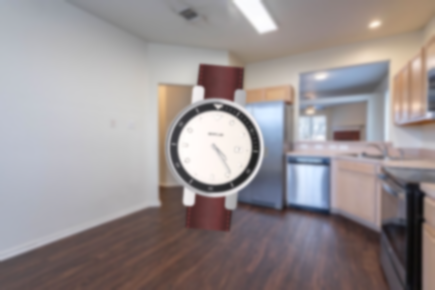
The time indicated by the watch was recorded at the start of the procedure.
4:24
